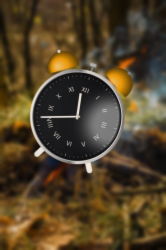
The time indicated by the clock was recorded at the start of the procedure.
11:42
